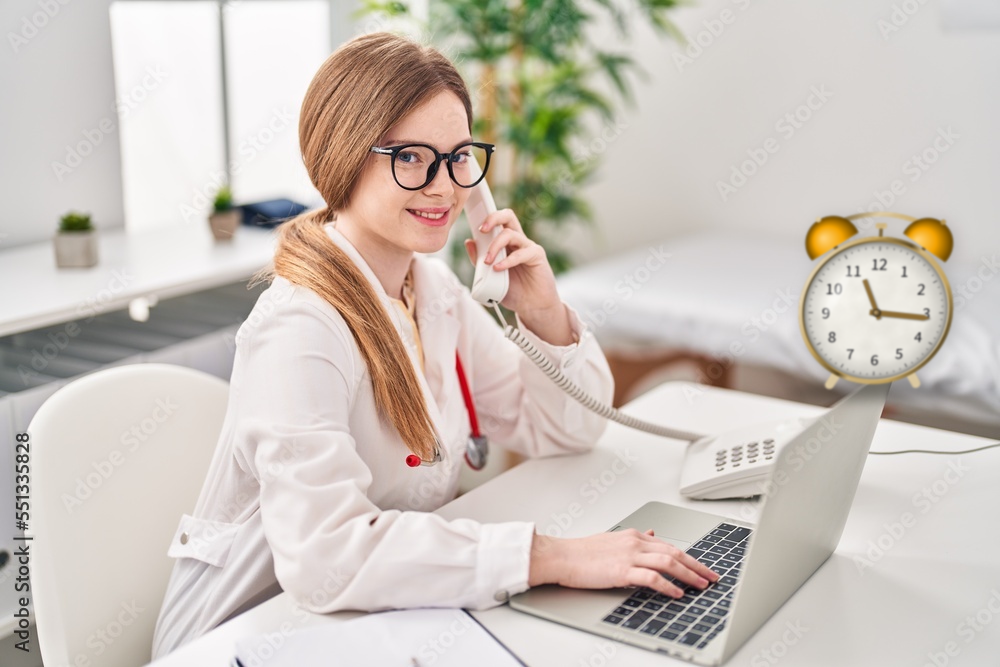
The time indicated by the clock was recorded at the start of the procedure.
11:16
